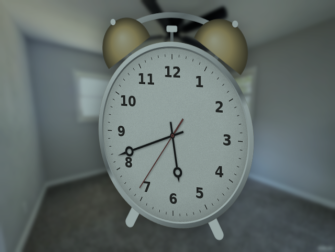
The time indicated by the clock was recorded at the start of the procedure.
5:41:36
